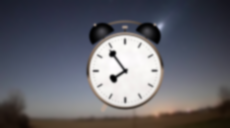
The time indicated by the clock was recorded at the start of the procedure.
7:54
